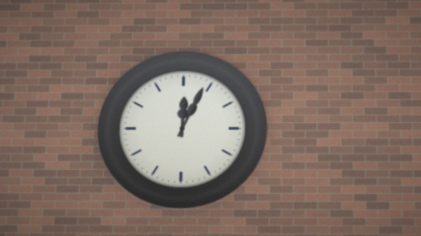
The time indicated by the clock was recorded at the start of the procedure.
12:04
